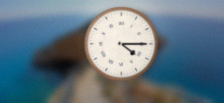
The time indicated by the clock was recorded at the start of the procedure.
4:15
